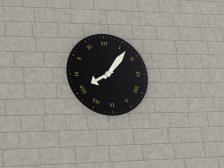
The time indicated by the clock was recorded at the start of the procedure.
8:07
